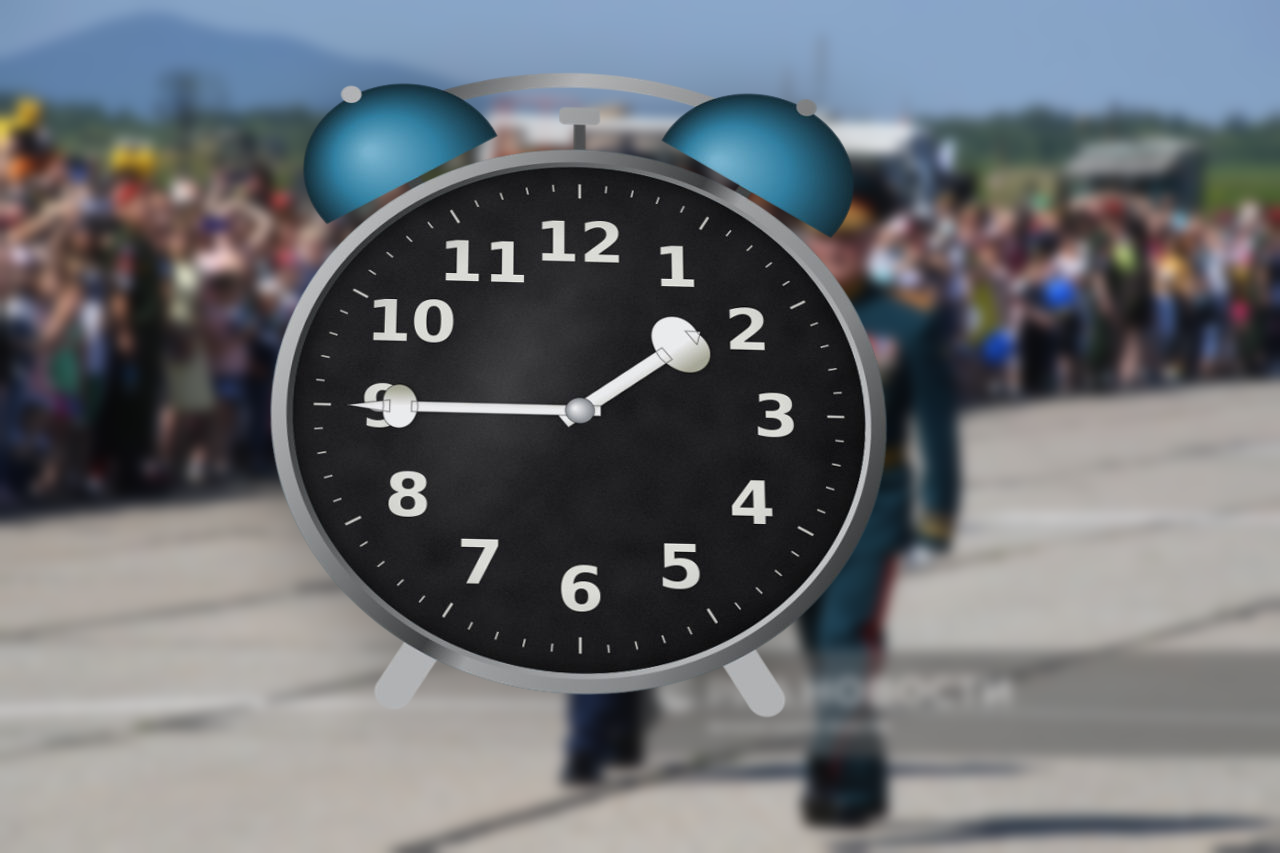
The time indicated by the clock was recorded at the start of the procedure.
1:45
